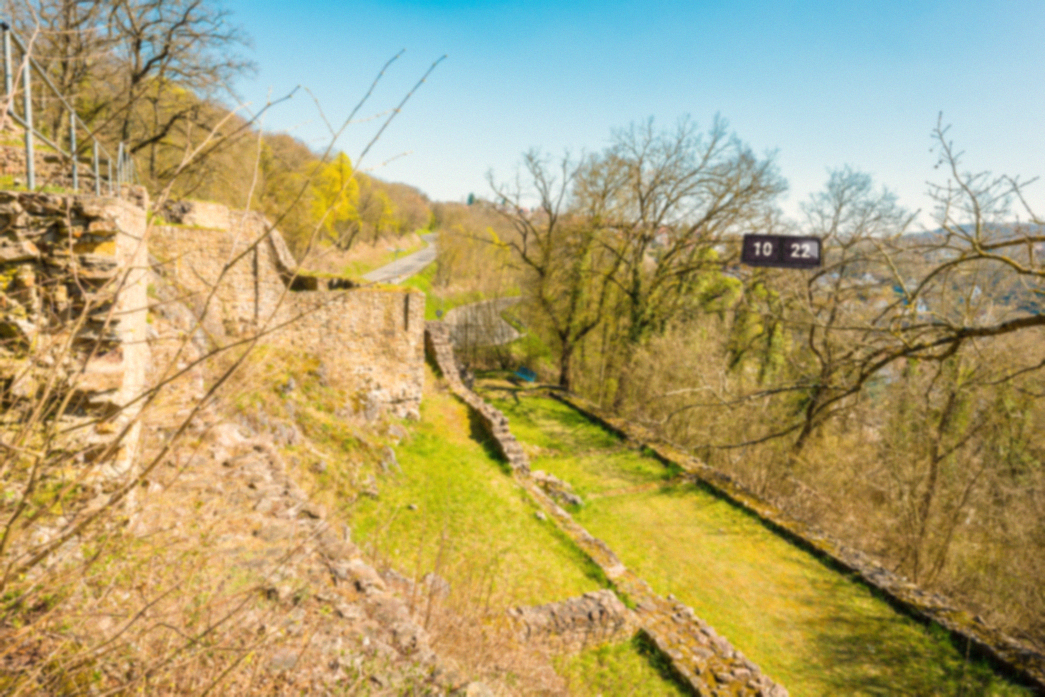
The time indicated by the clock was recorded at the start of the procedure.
10:22
